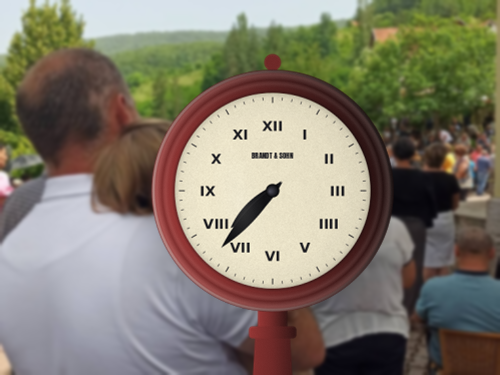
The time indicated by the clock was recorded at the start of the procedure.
7:37
